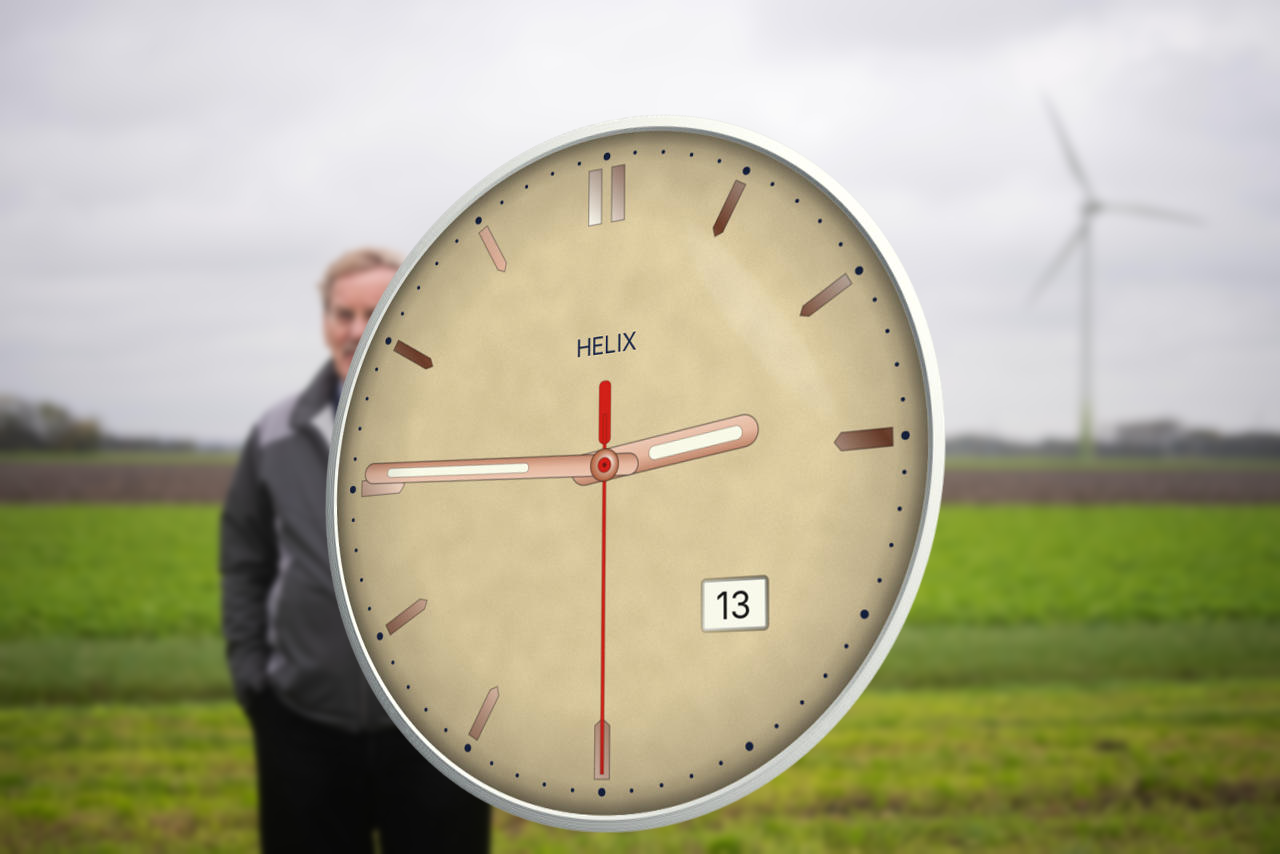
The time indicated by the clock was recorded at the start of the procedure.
2:45:30
